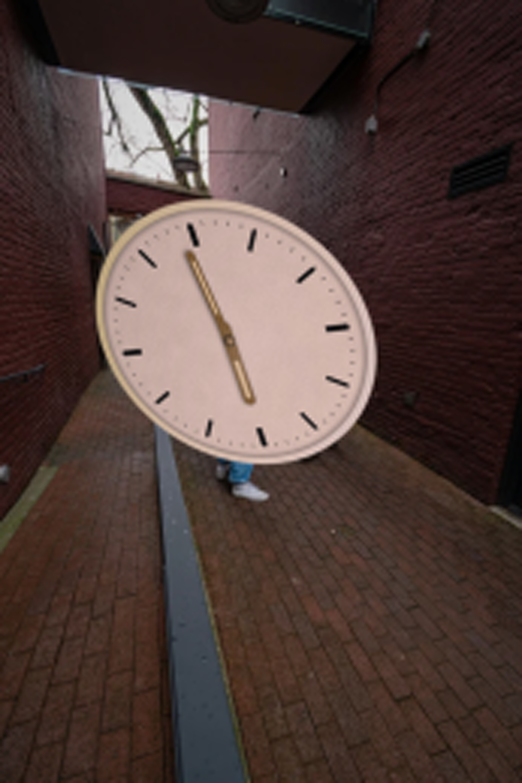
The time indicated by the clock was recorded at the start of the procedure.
5:59
